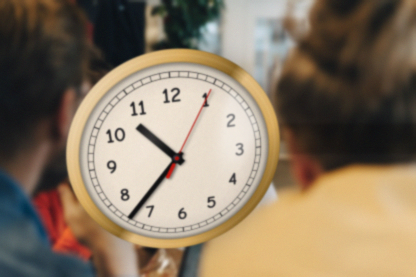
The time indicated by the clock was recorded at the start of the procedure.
10:37:05
